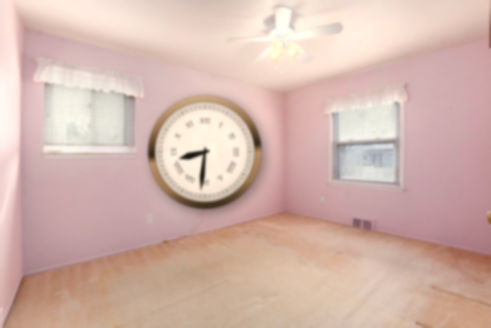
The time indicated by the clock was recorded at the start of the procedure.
8:31
